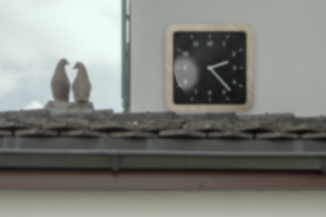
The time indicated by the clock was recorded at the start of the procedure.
2:23
